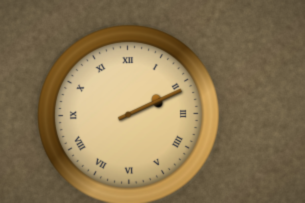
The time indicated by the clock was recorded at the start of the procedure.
2:11
